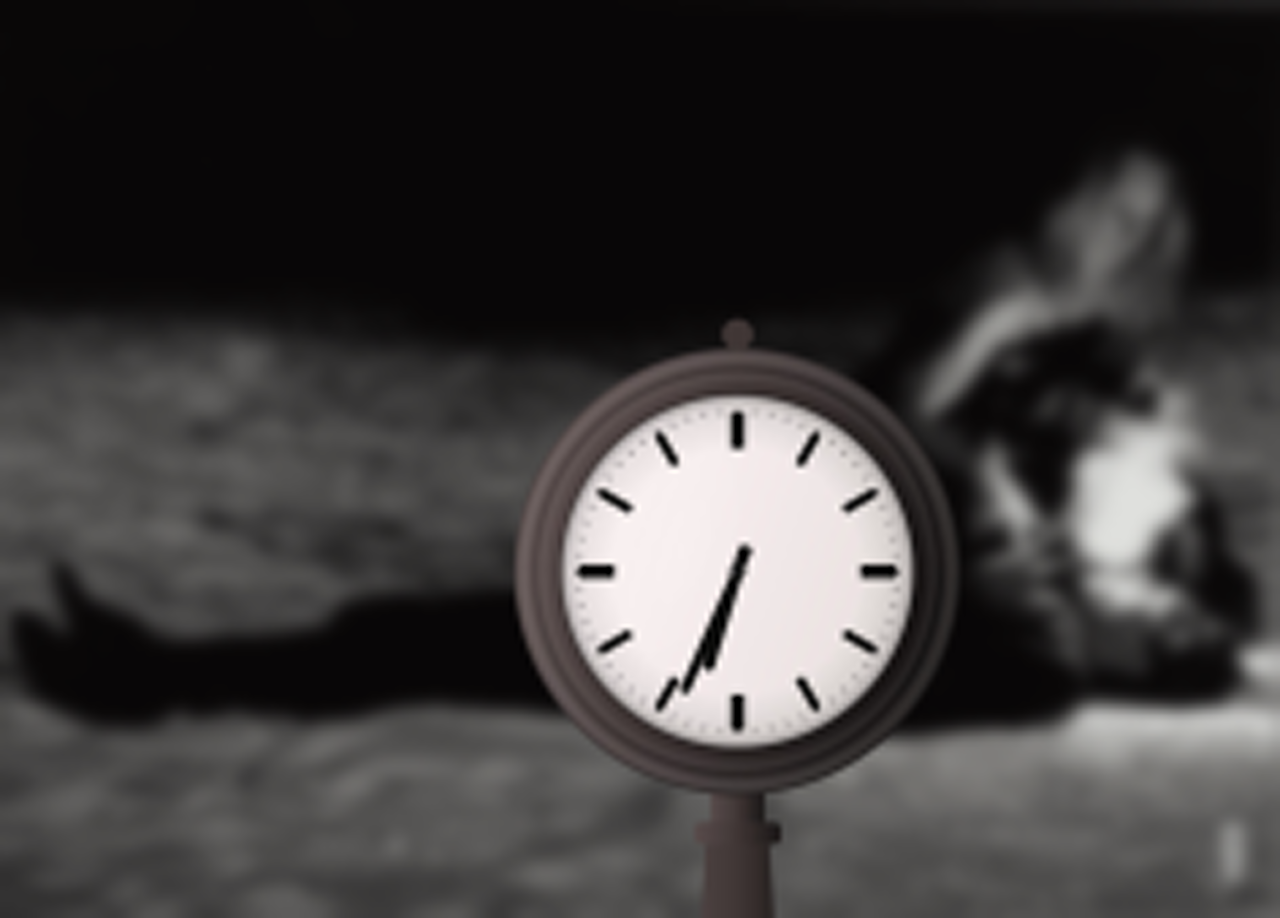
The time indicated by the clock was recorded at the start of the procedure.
6:34
